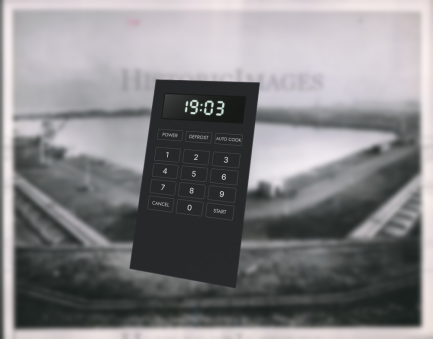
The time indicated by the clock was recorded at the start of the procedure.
19:03
